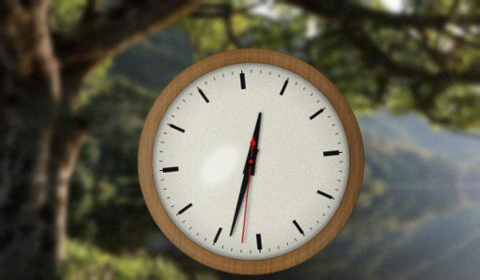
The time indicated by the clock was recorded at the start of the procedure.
12:33:32
